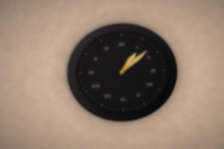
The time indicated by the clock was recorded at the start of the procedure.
1:08
